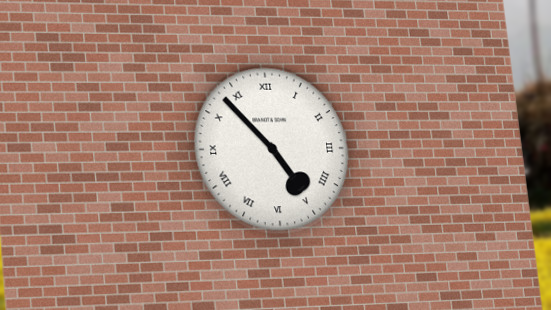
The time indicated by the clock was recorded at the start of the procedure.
4:53
